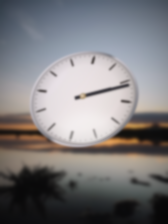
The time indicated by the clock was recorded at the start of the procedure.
2:11
